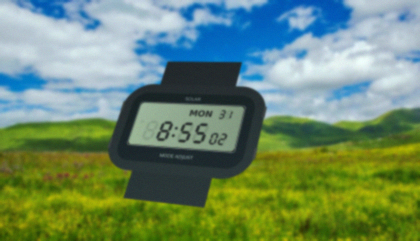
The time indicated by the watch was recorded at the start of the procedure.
8:55:02
